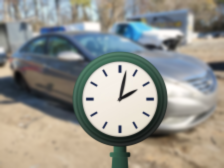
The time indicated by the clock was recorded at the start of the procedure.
2:02
